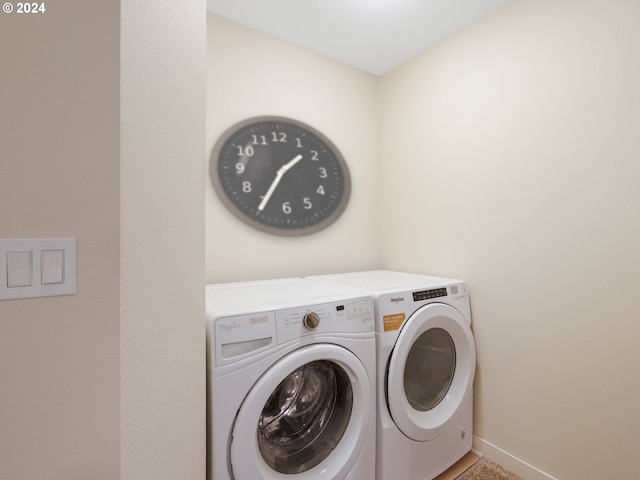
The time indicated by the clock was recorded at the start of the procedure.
1:35
